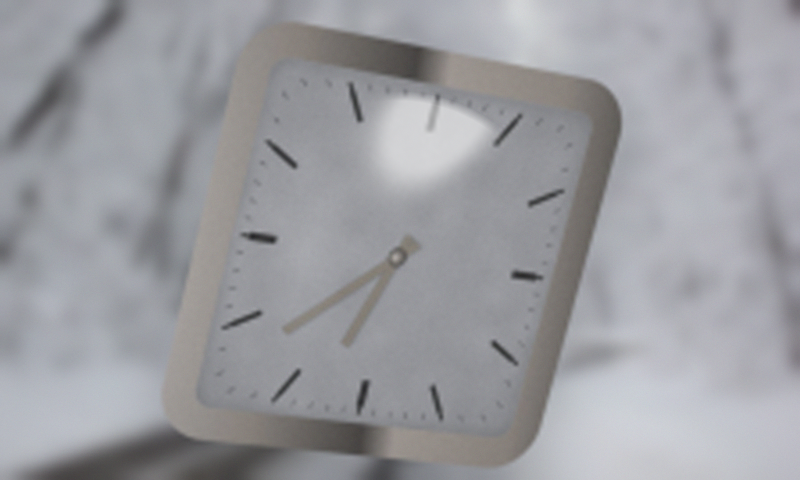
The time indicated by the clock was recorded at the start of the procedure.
6:38
